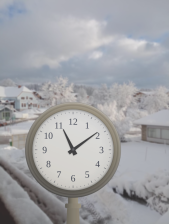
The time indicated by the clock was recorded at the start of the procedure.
11:09
